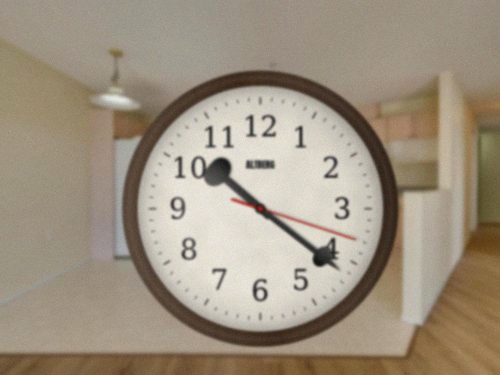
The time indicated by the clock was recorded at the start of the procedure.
10:21:18
